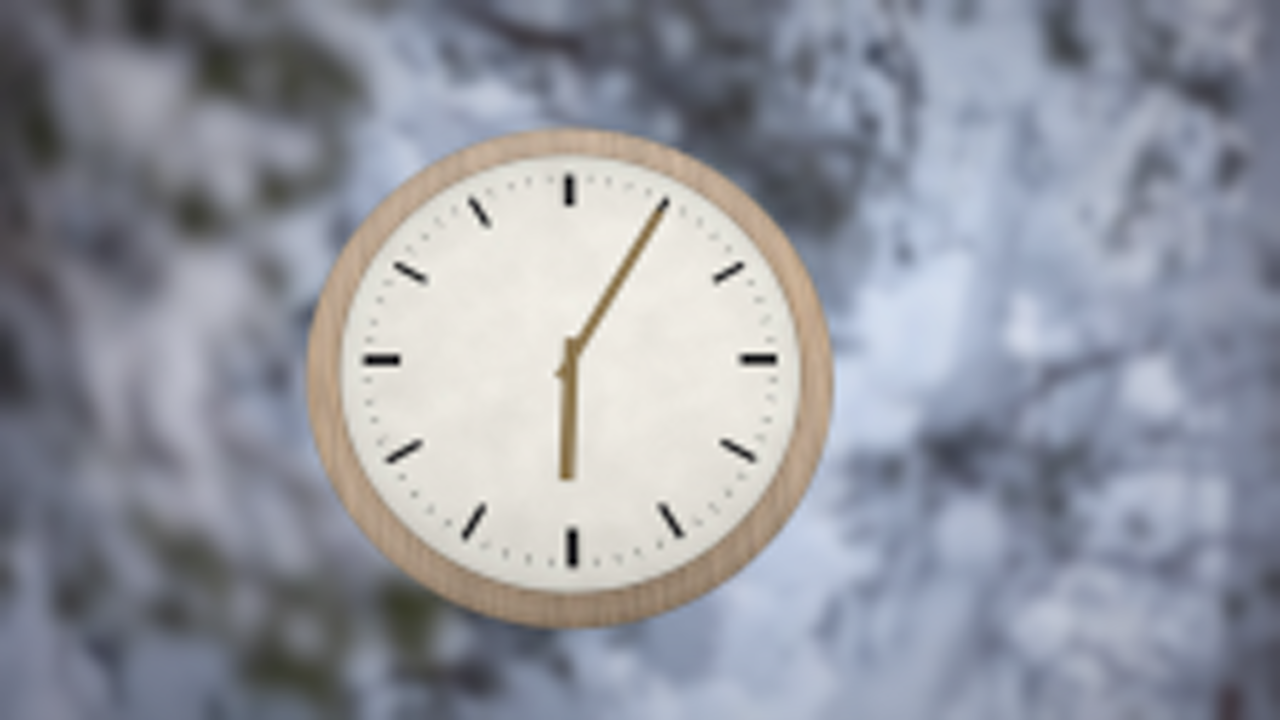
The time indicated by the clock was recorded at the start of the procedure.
6:05
